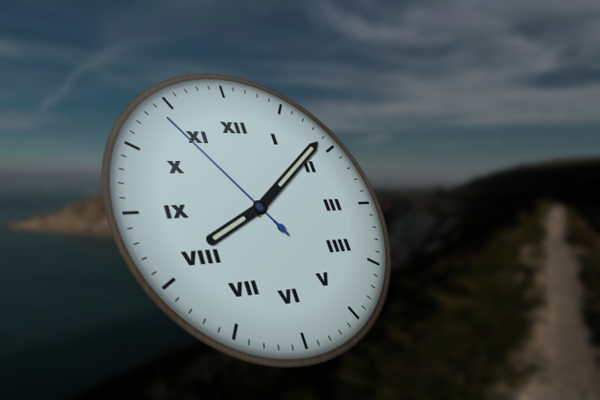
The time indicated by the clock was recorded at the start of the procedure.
8:08:54
